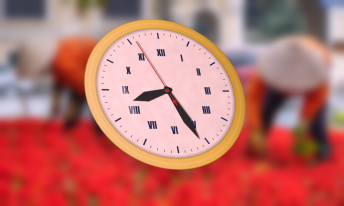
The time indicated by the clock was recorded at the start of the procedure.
8:25:56
